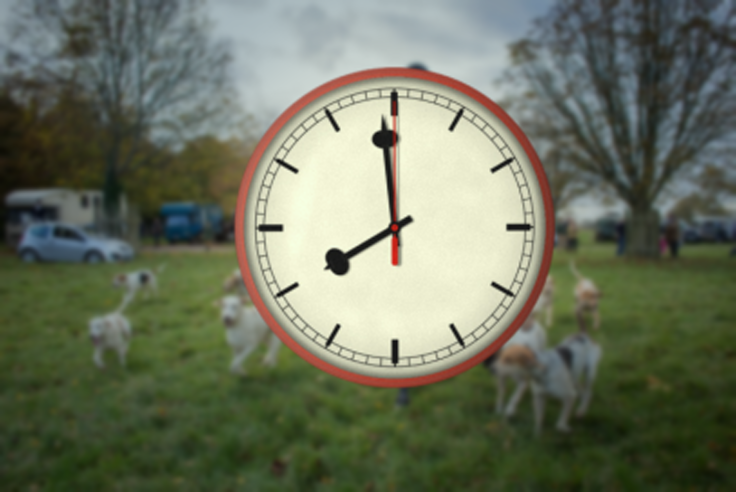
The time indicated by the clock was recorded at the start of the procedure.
7:59:00
